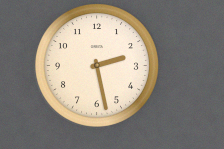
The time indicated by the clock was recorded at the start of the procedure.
2:28
